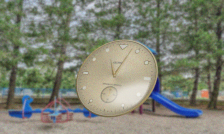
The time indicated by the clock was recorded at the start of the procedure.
11:03
